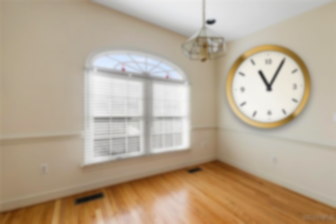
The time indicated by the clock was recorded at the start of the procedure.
11:05
